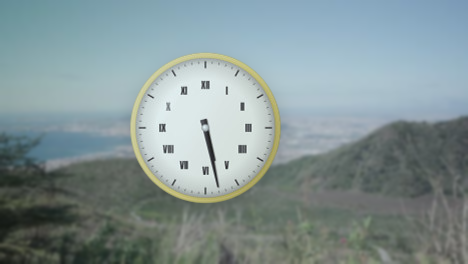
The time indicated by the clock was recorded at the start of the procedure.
5:28
